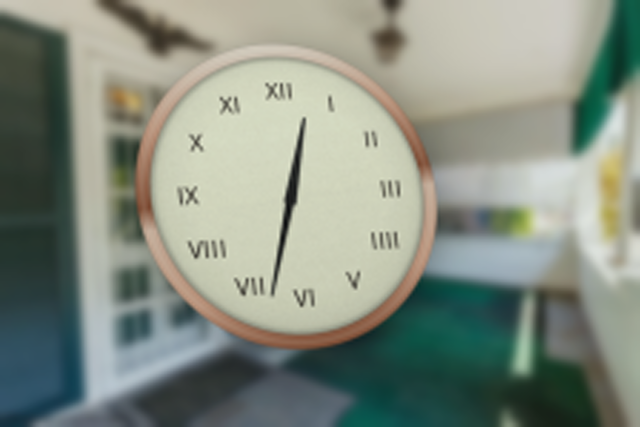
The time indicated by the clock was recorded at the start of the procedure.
12:33
